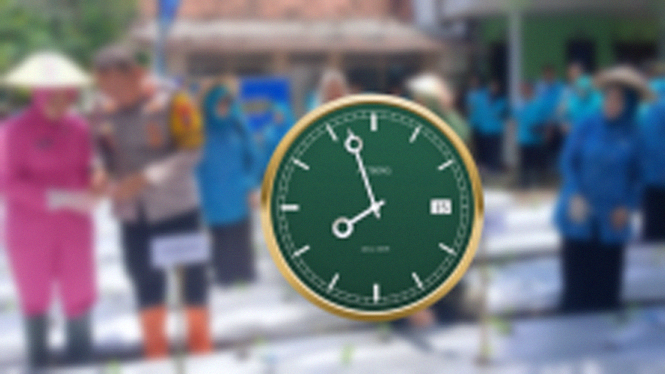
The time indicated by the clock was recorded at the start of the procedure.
7:57
